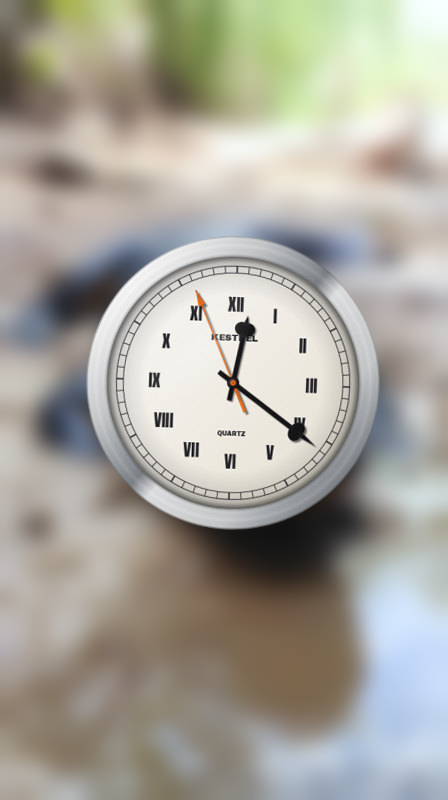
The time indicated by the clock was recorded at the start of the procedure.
12:20:56
